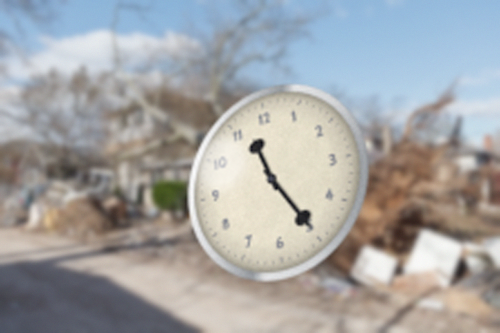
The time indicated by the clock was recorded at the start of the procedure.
11:25
